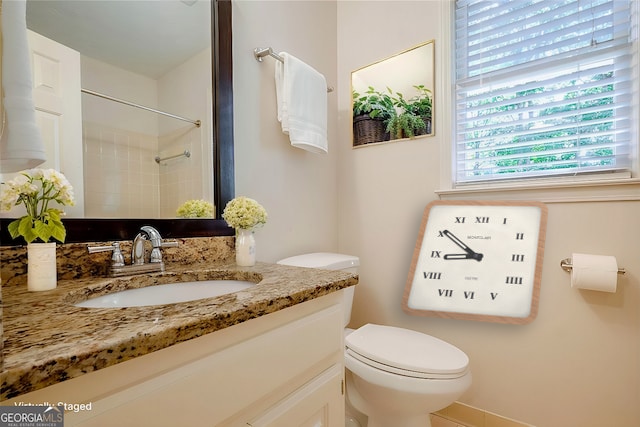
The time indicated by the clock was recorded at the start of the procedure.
8:51
